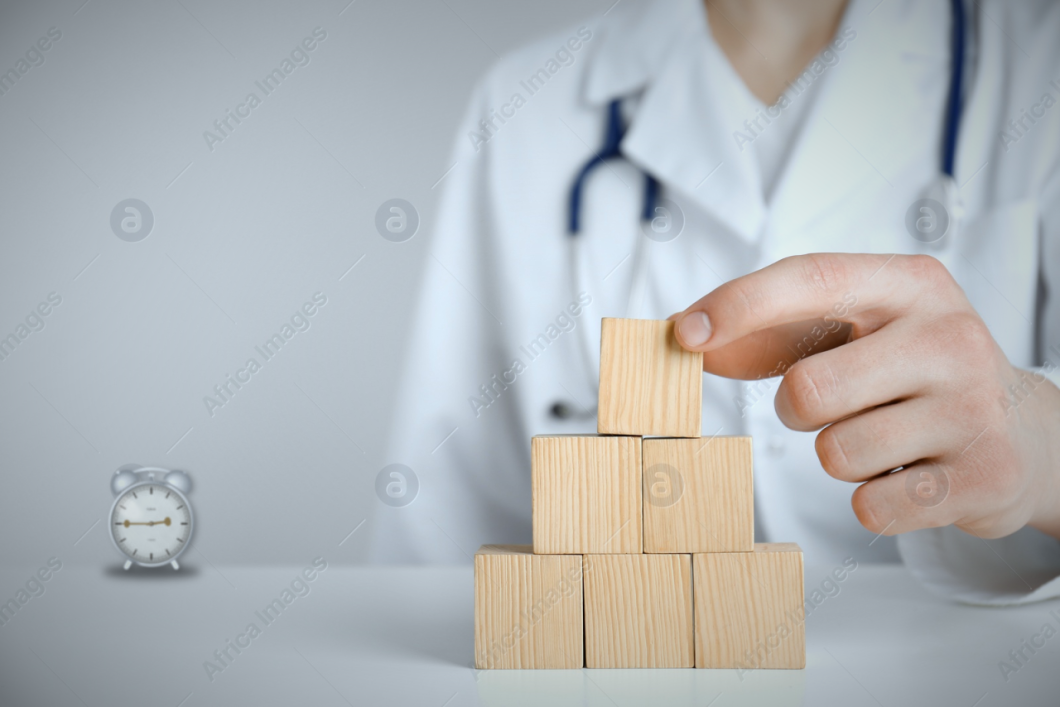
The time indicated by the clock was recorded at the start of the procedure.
2:45
